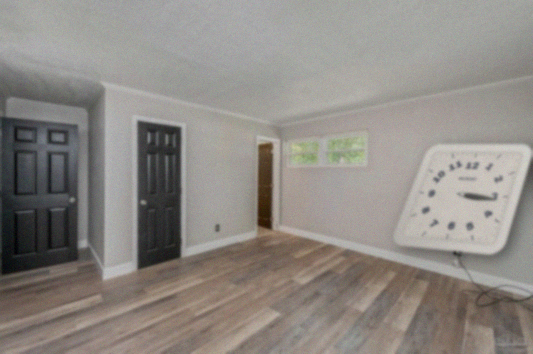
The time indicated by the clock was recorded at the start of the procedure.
3:16
